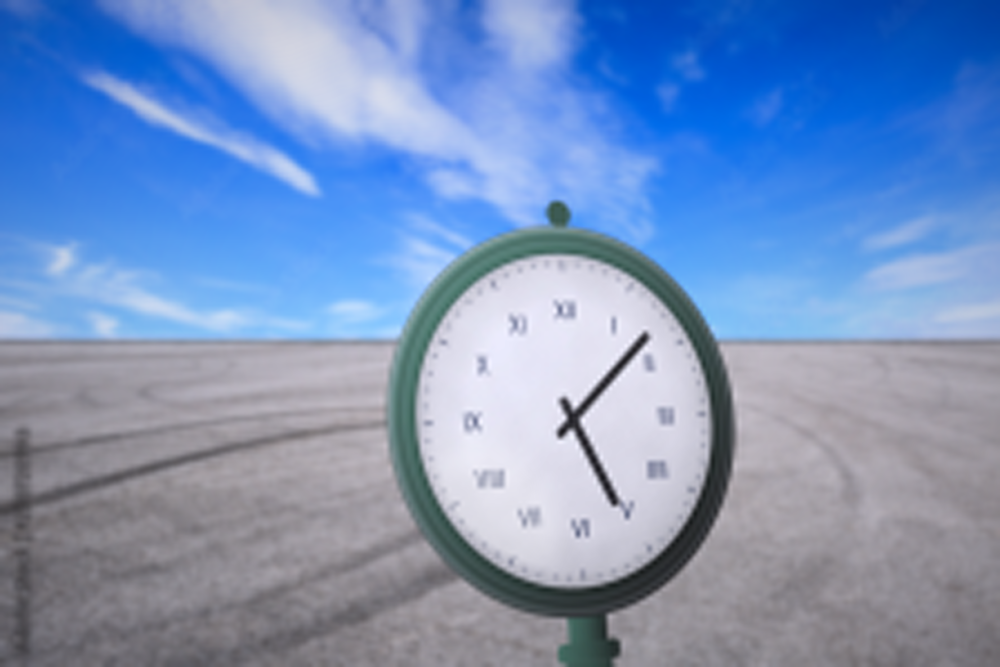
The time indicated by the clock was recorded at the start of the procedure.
5:08
